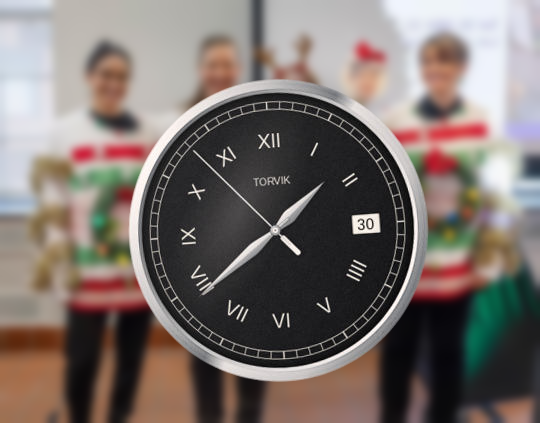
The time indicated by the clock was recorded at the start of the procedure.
1:38:53
